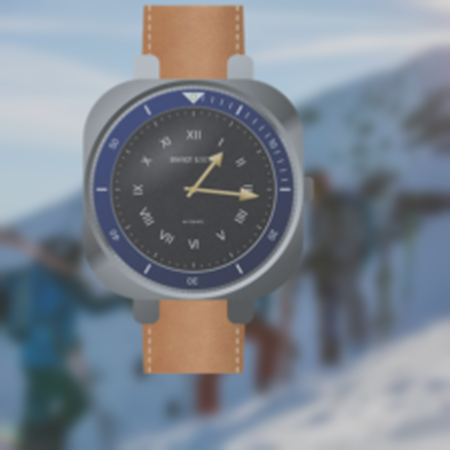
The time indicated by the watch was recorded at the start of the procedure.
1:16
